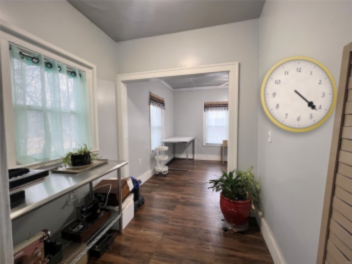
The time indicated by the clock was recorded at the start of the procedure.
4:22
